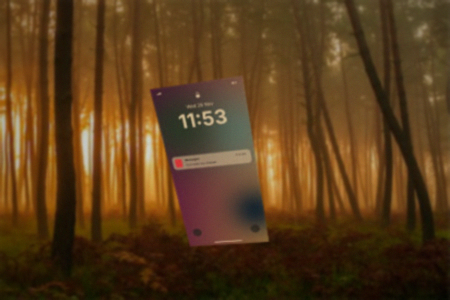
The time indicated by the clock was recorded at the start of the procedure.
11:53
